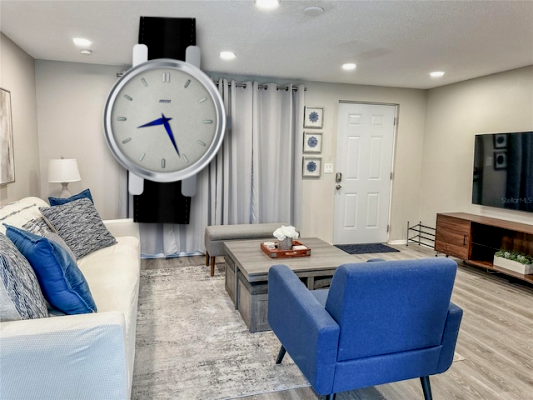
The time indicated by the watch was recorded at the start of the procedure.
8:26
